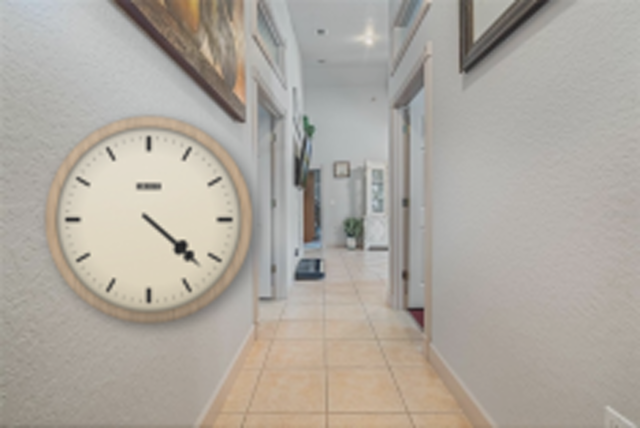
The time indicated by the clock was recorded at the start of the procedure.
4:22
